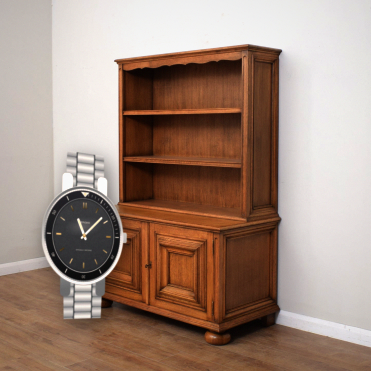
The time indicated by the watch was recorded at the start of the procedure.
11:08
